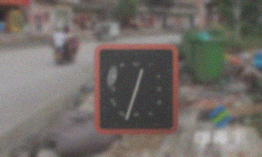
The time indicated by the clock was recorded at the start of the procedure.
12:33
